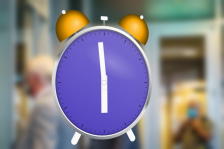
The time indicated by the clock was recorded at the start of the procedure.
5:59
